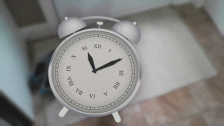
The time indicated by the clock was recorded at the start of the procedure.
11:10
